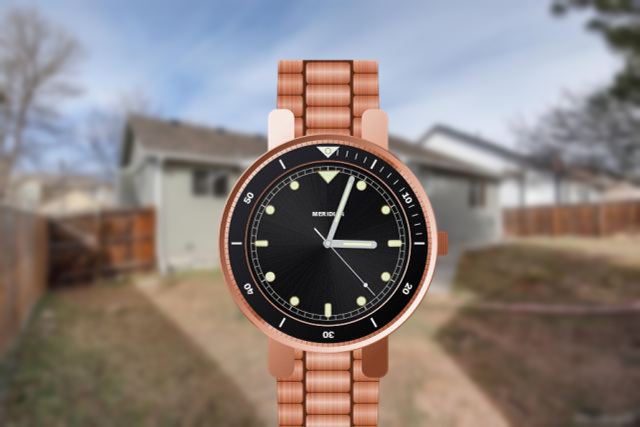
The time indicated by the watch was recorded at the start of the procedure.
3:03:23
